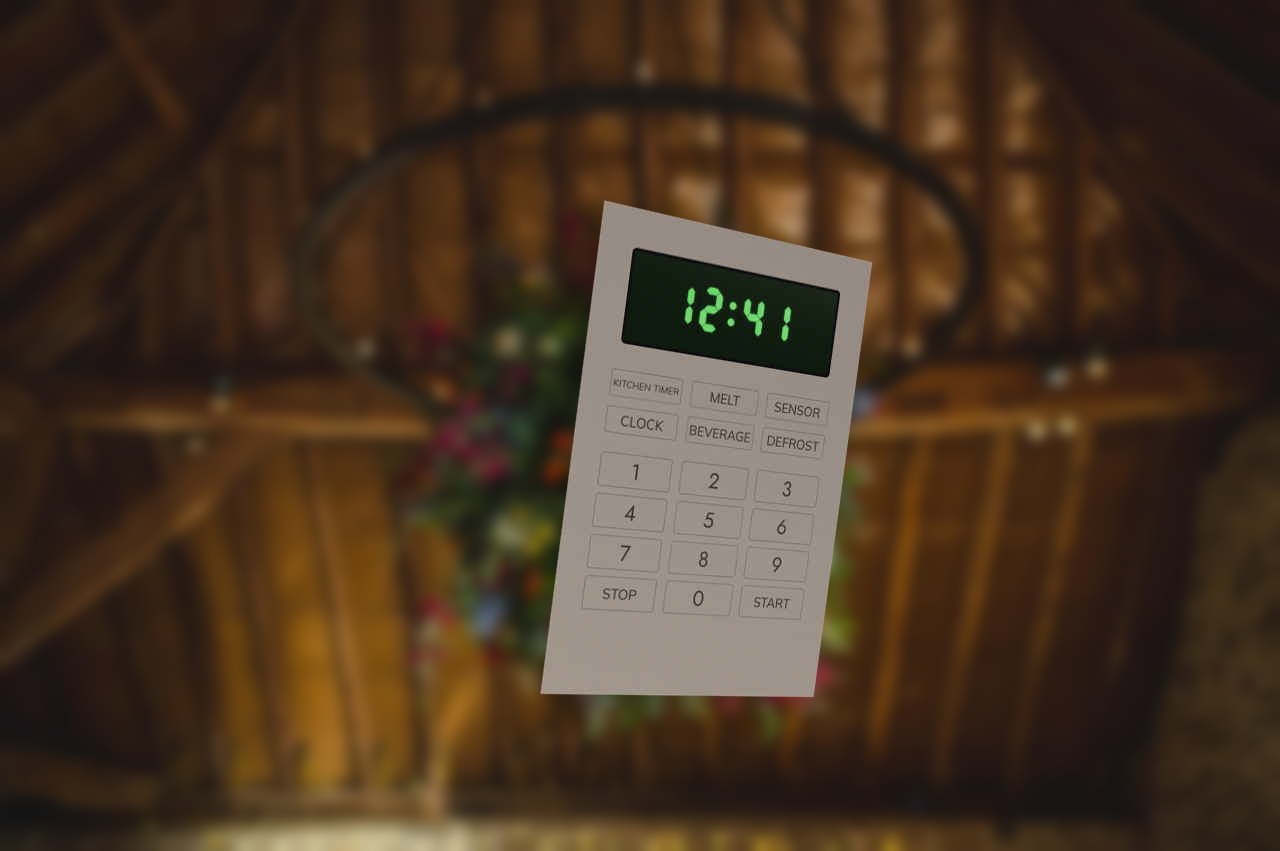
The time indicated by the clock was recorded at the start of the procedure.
12:41
